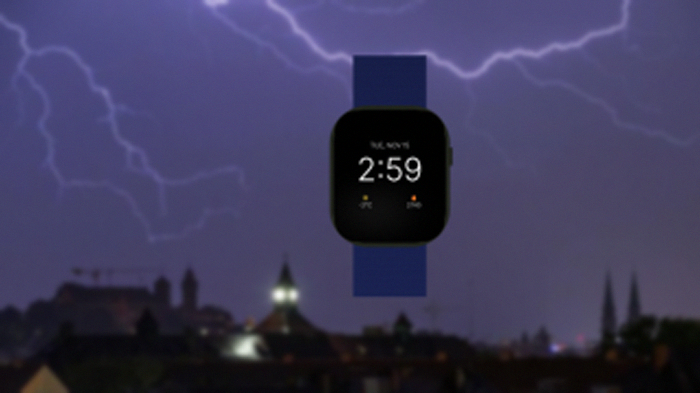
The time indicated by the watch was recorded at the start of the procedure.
2:59
